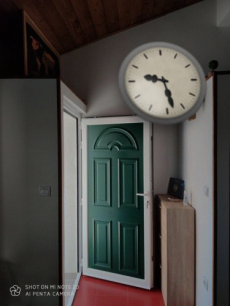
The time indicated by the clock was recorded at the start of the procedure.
9:28
